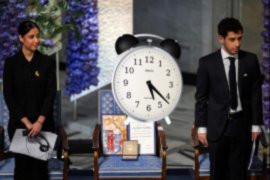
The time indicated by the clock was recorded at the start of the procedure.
5:22
